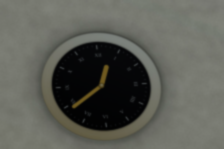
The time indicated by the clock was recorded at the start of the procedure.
12:39
